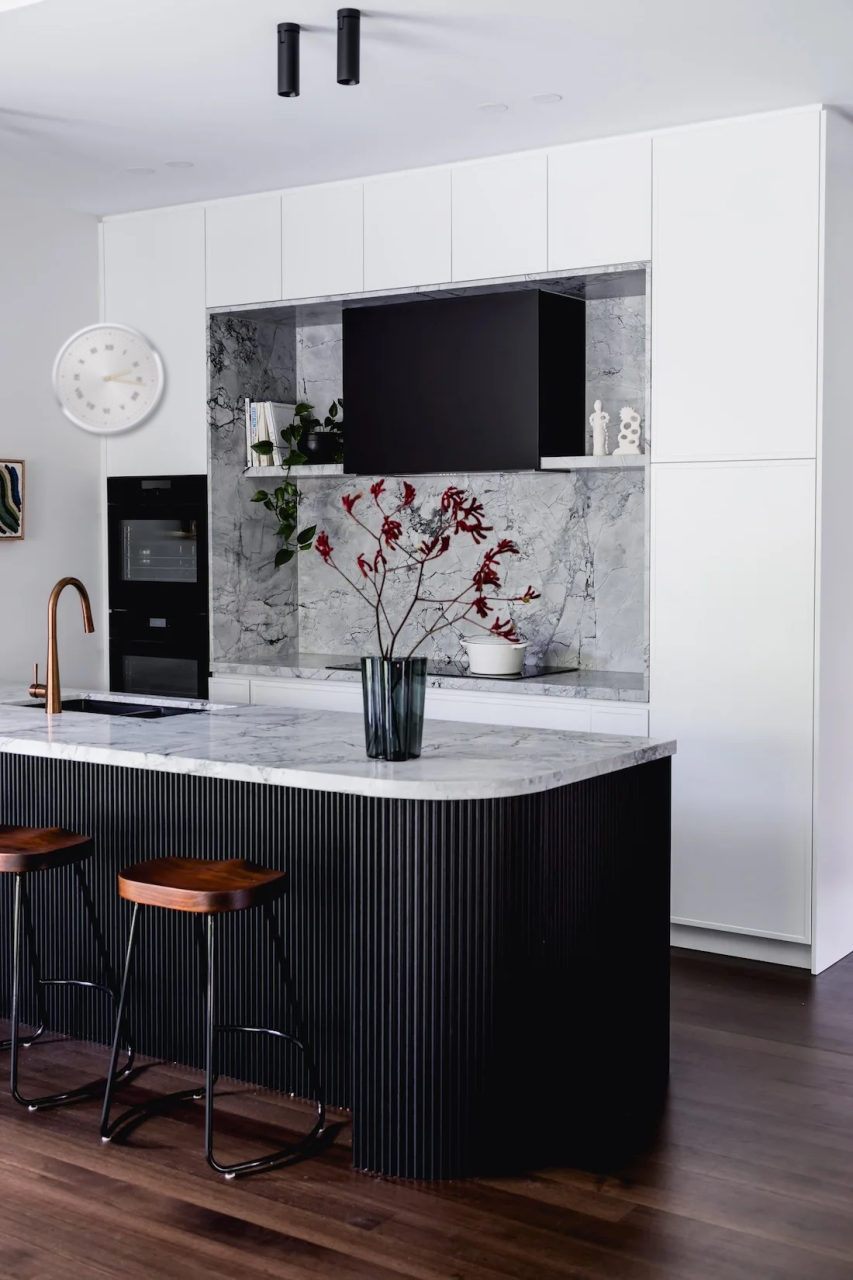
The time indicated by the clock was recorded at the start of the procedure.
2:16
